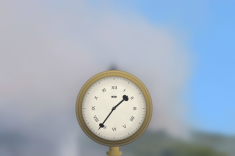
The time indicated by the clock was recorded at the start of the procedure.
1:36
